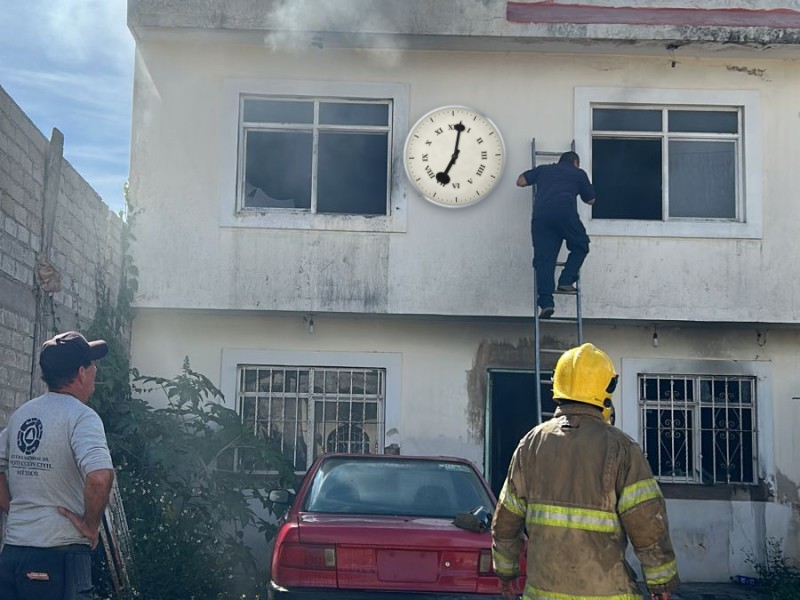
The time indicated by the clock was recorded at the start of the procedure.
7:02
